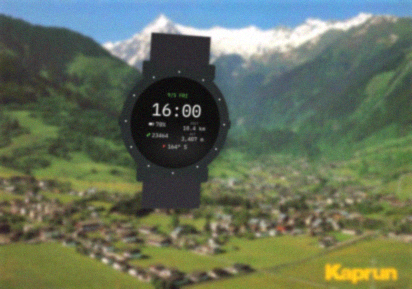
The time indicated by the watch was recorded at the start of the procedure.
16:00
